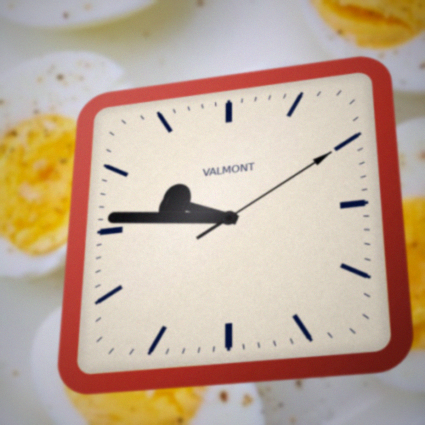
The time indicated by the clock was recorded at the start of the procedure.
9:46:10
